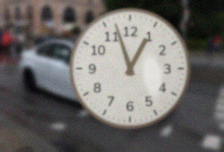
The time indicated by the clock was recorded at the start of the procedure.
12:57
